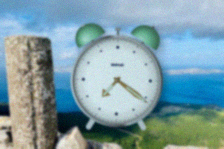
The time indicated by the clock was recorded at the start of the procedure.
7:21
